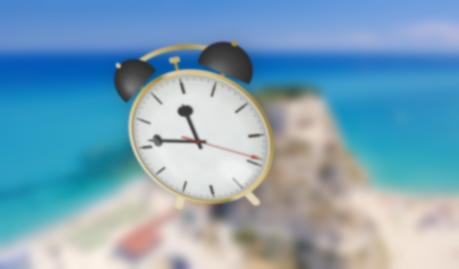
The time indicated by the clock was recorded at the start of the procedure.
11:46:19
